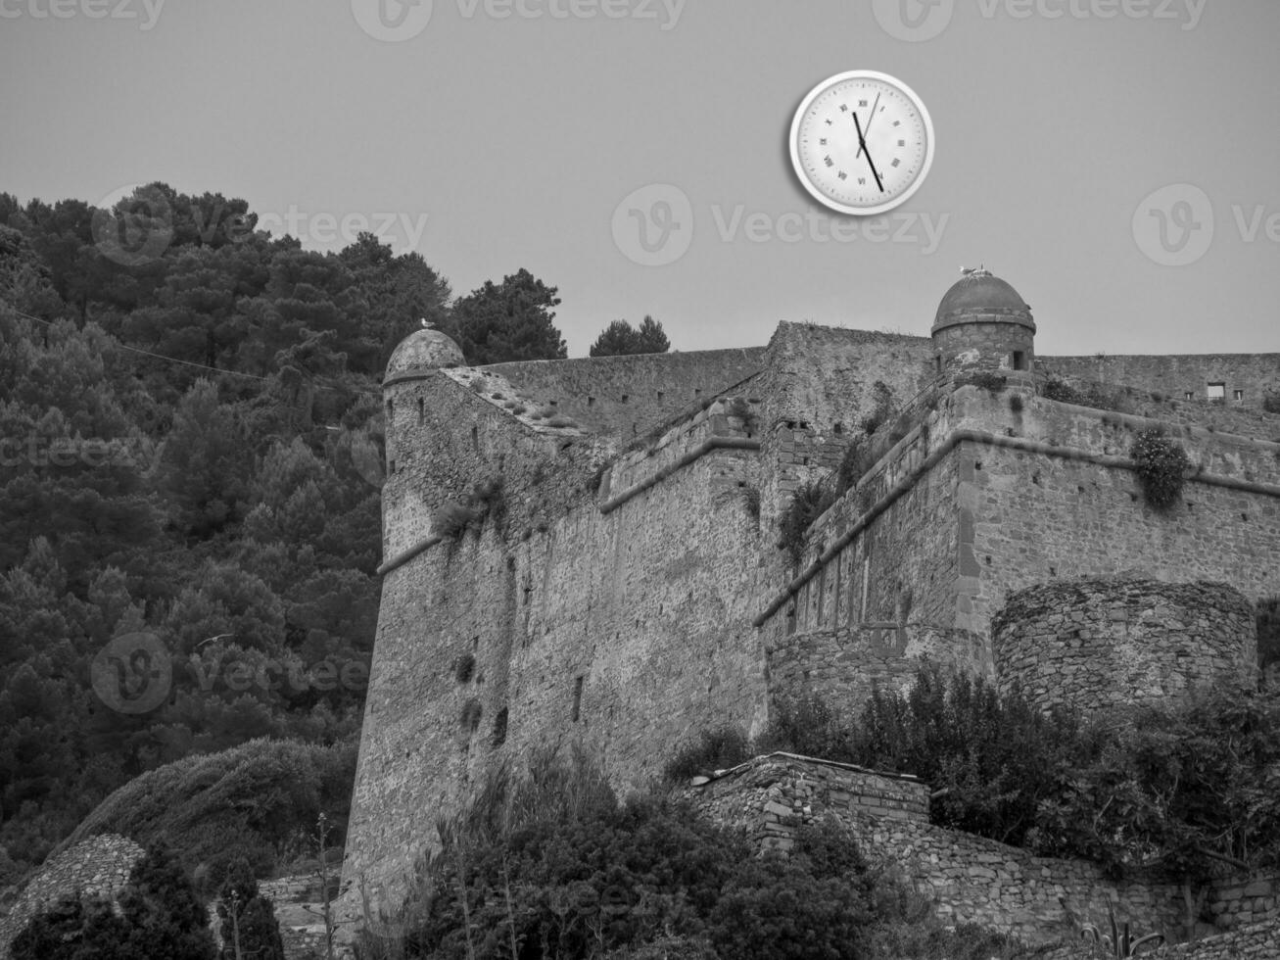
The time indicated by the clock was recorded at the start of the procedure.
11:26:03
